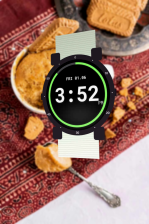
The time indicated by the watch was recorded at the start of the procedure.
3:52
